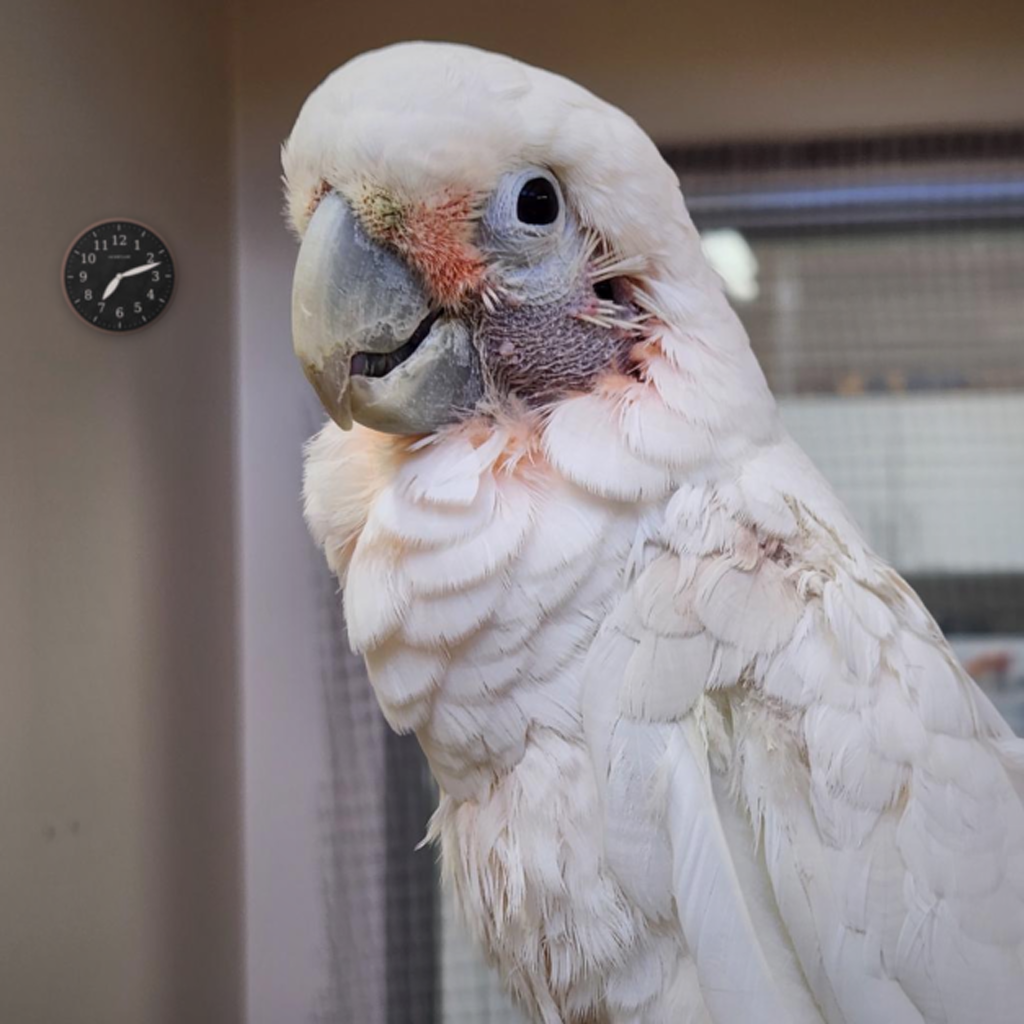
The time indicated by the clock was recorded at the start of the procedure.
7:12
